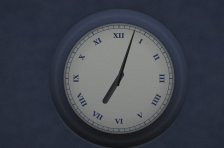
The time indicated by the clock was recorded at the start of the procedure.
7:03
